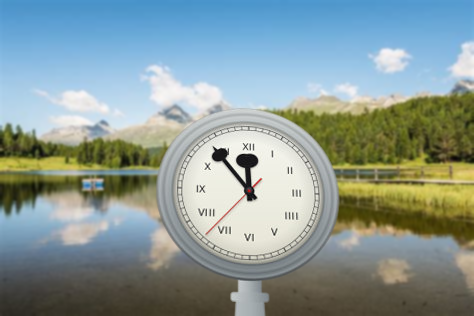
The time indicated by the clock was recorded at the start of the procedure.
11:53:37
